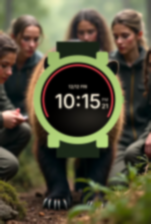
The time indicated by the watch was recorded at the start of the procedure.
10:15
